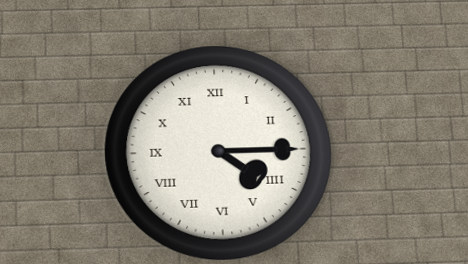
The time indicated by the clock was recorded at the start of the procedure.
4:15
